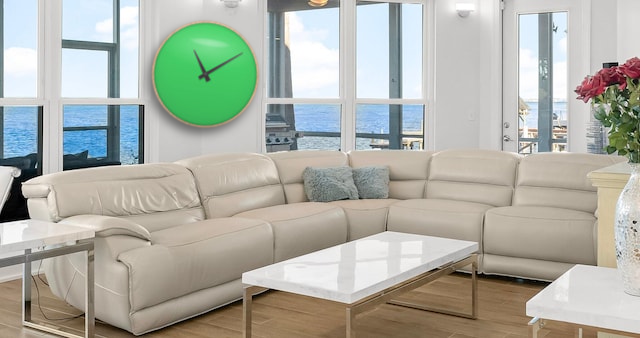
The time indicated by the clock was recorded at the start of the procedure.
11:10
